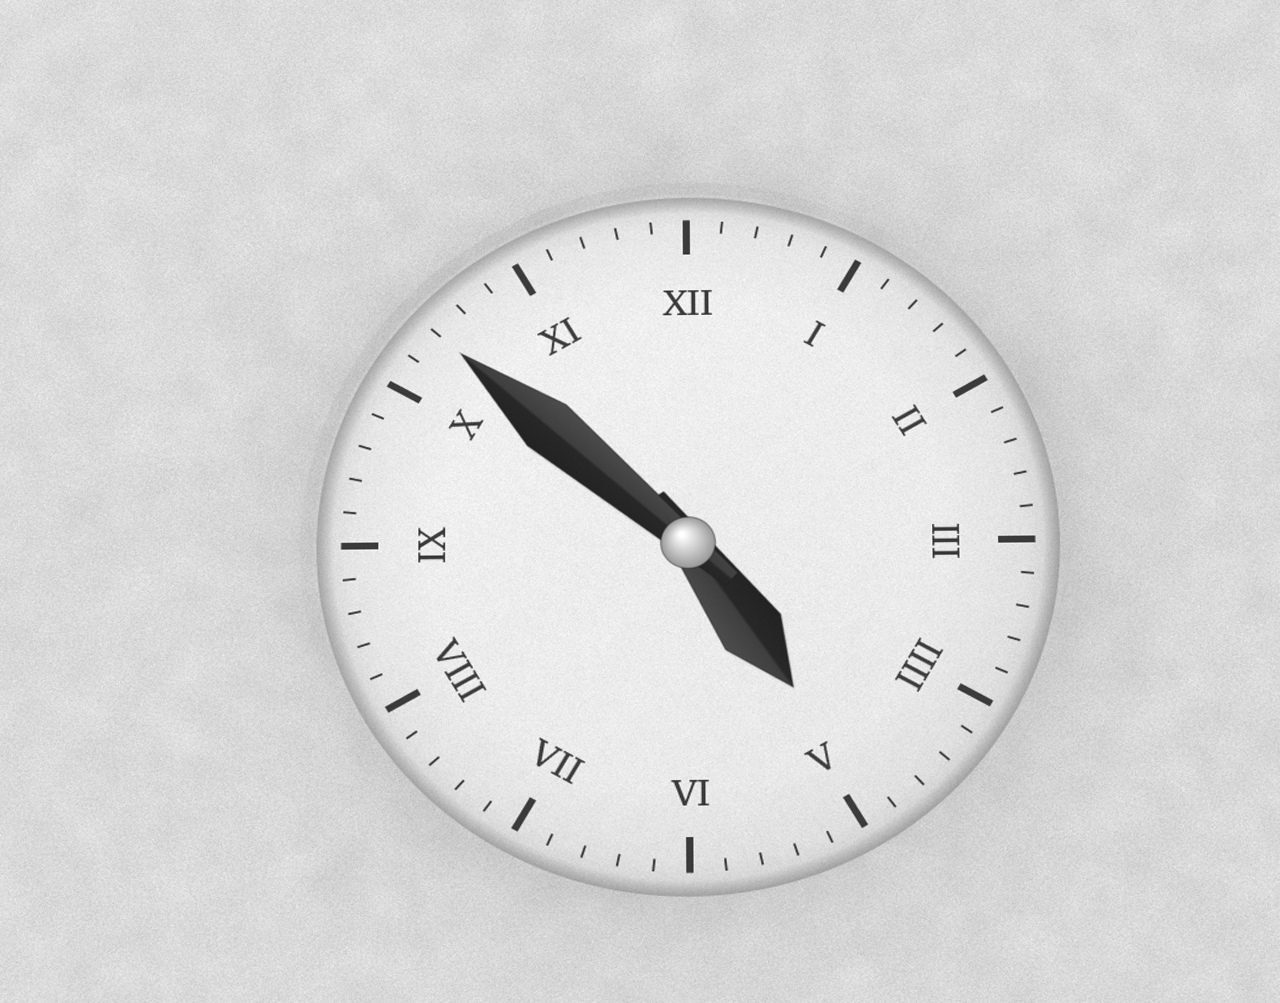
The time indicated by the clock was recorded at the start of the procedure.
4:52
